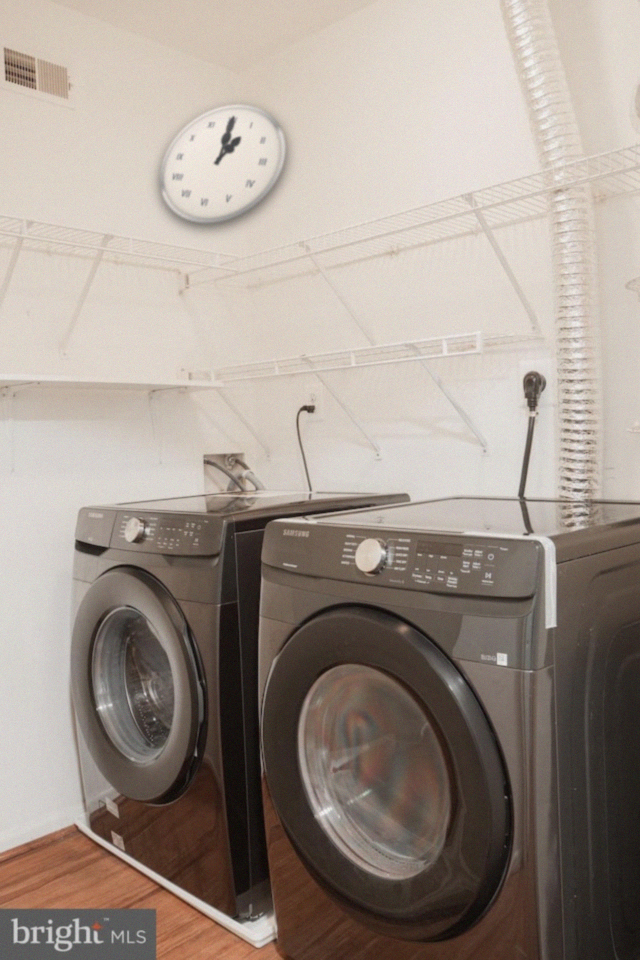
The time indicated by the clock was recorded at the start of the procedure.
1:00
